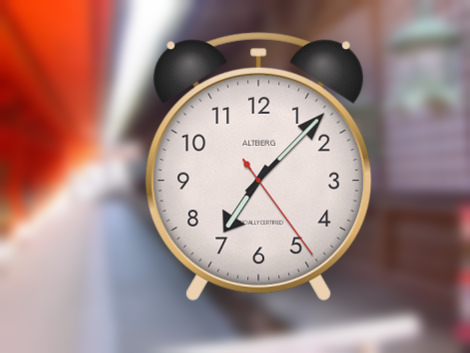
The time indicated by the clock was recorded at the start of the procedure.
7:07:24
